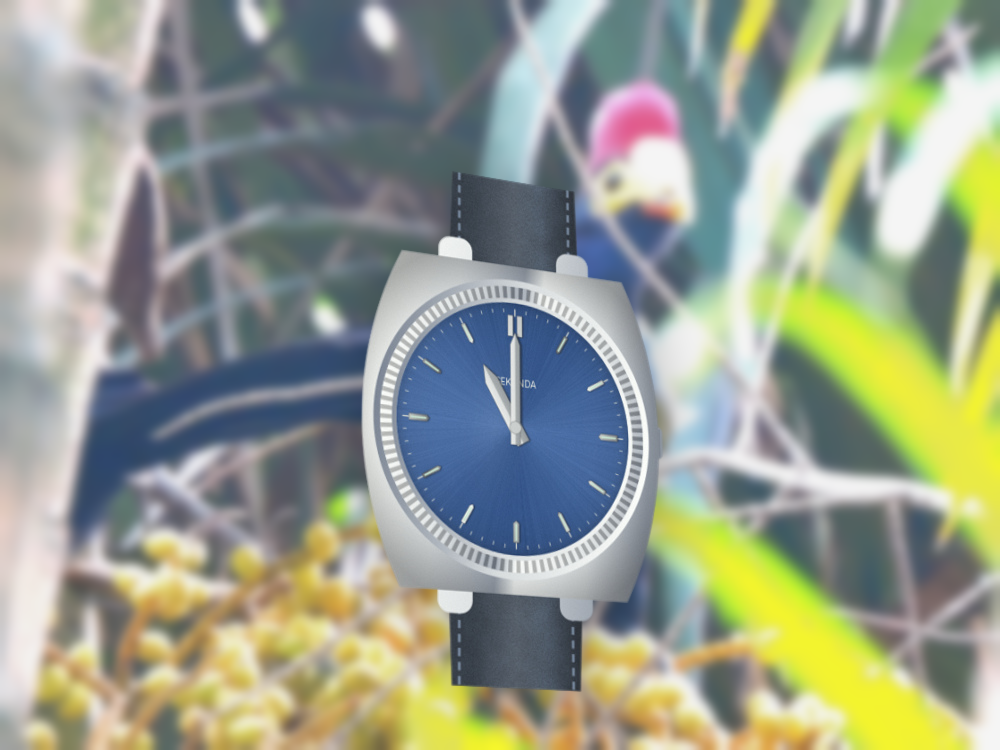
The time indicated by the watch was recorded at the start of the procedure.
11:00
